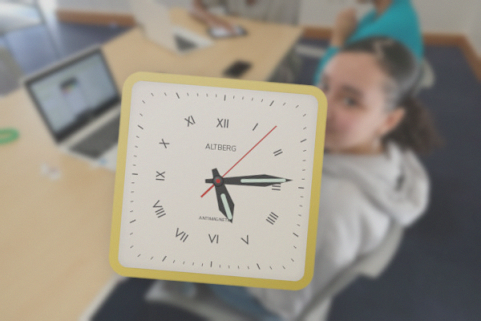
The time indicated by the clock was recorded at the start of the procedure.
5:14:07
